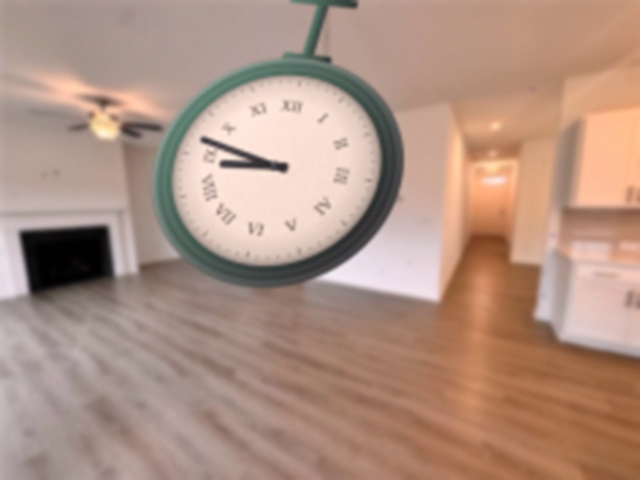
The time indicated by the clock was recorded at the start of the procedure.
8:47
